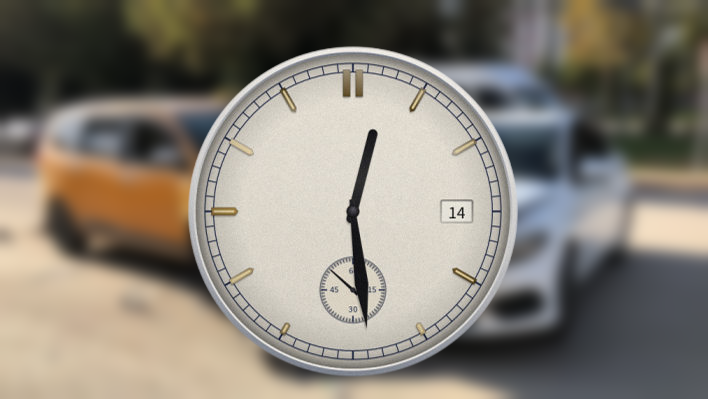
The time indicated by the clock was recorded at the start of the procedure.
12:28:52
